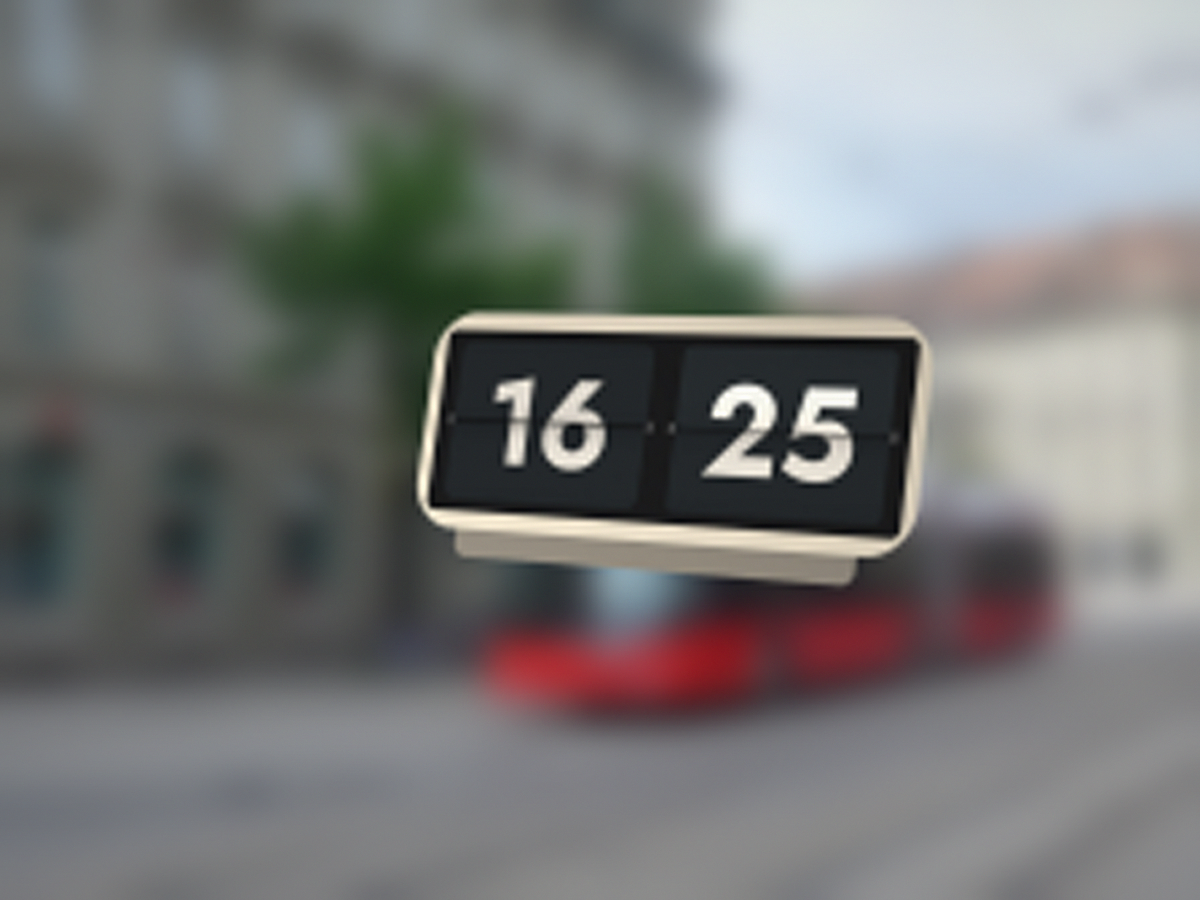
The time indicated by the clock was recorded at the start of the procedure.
16:25
